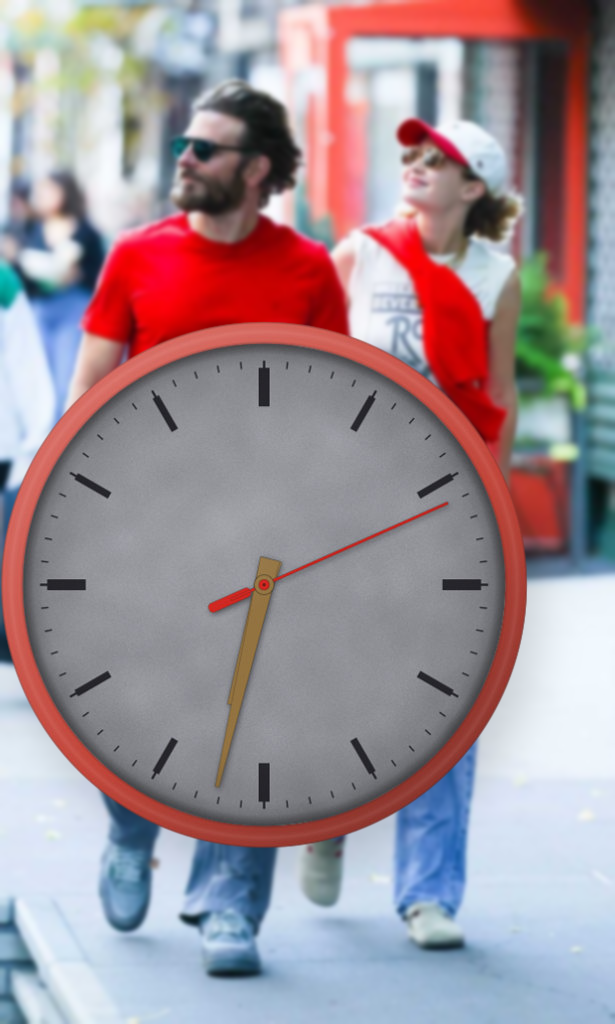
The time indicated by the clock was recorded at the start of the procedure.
6:32:11
